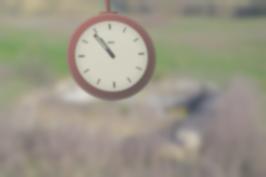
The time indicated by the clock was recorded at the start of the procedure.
10:54
